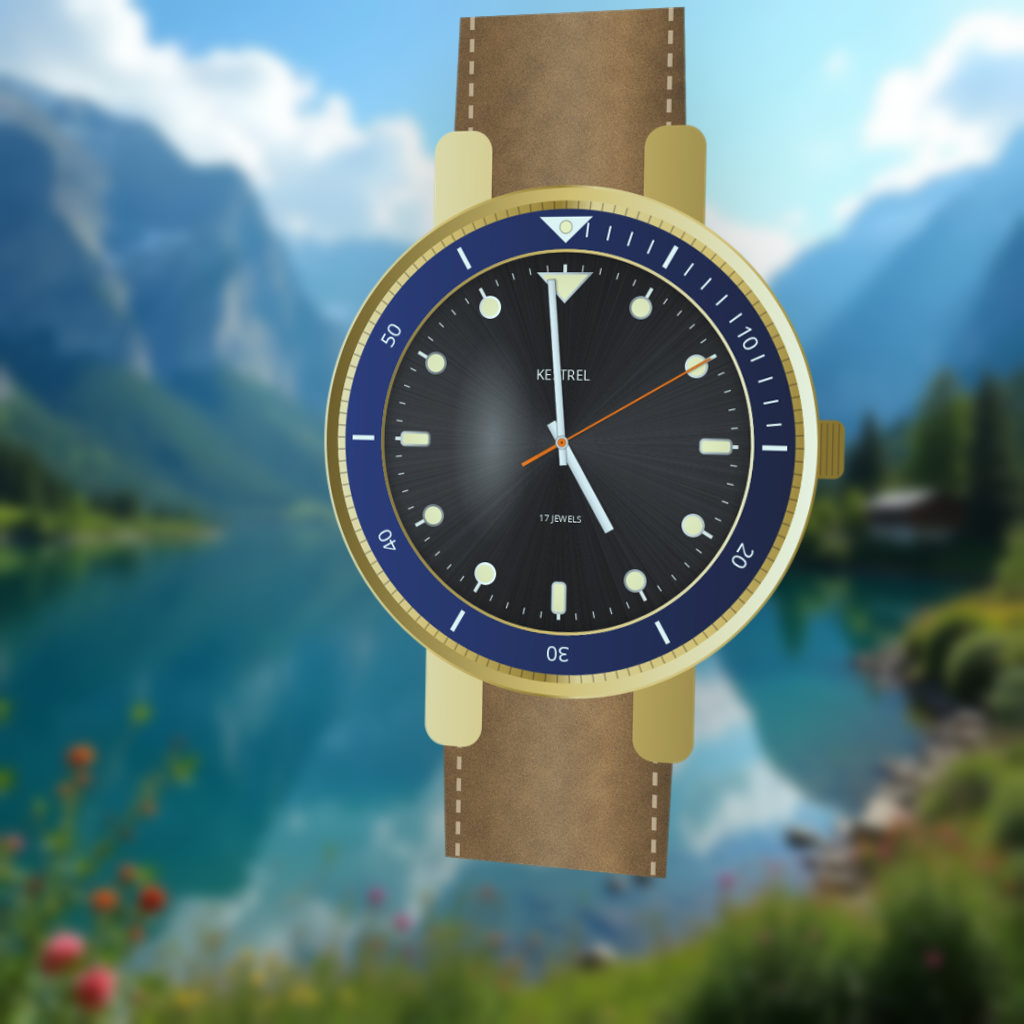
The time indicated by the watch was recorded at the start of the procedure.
4:59:10
